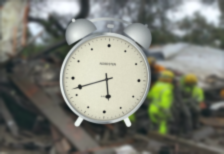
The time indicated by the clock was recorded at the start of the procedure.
5:42
